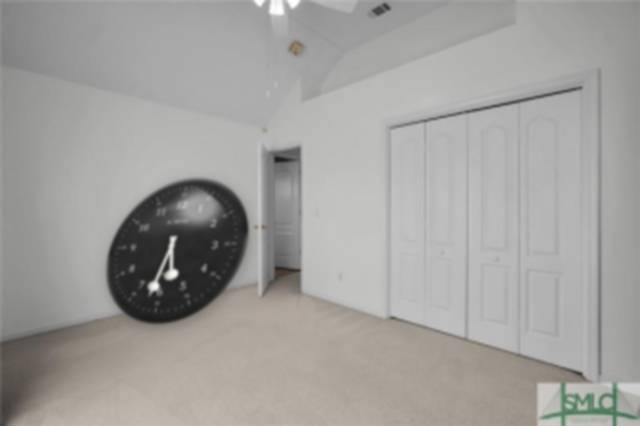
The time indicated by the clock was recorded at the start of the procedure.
5:32
